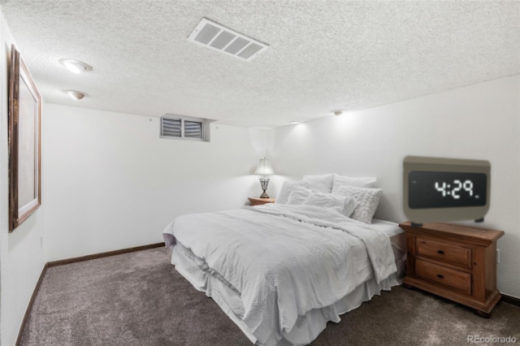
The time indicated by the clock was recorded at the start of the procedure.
4:29
